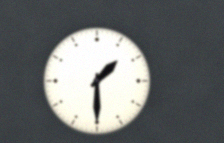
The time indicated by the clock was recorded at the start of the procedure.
1:30
